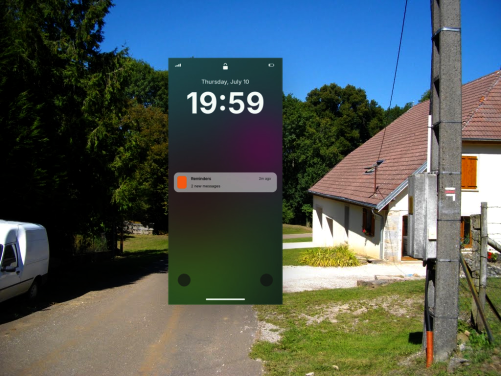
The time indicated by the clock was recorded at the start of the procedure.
19:59
